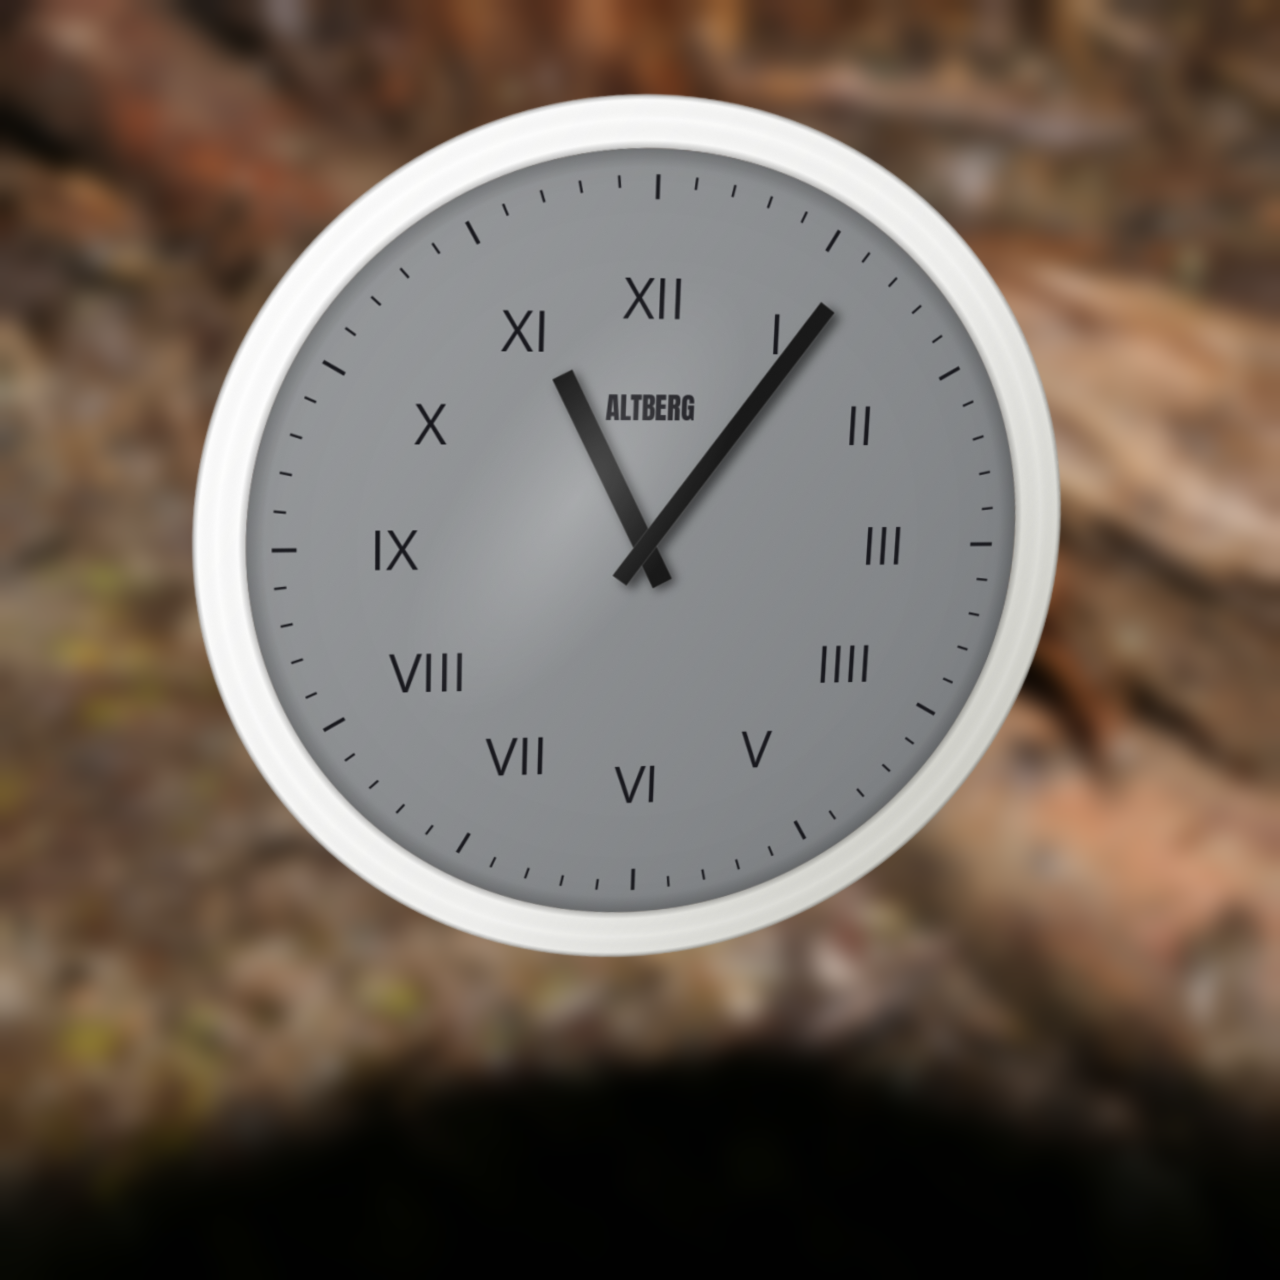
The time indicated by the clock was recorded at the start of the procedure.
11:06
